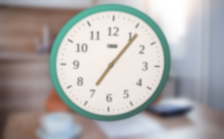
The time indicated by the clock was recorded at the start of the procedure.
7:06
